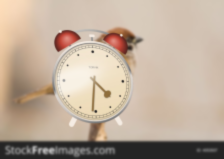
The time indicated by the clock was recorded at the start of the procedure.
4:31
